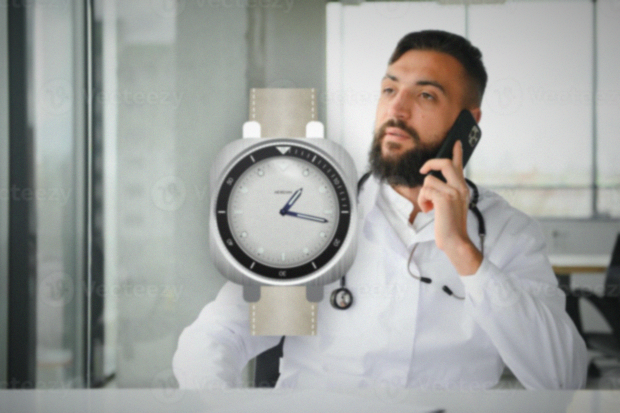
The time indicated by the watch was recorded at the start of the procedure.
1:17
